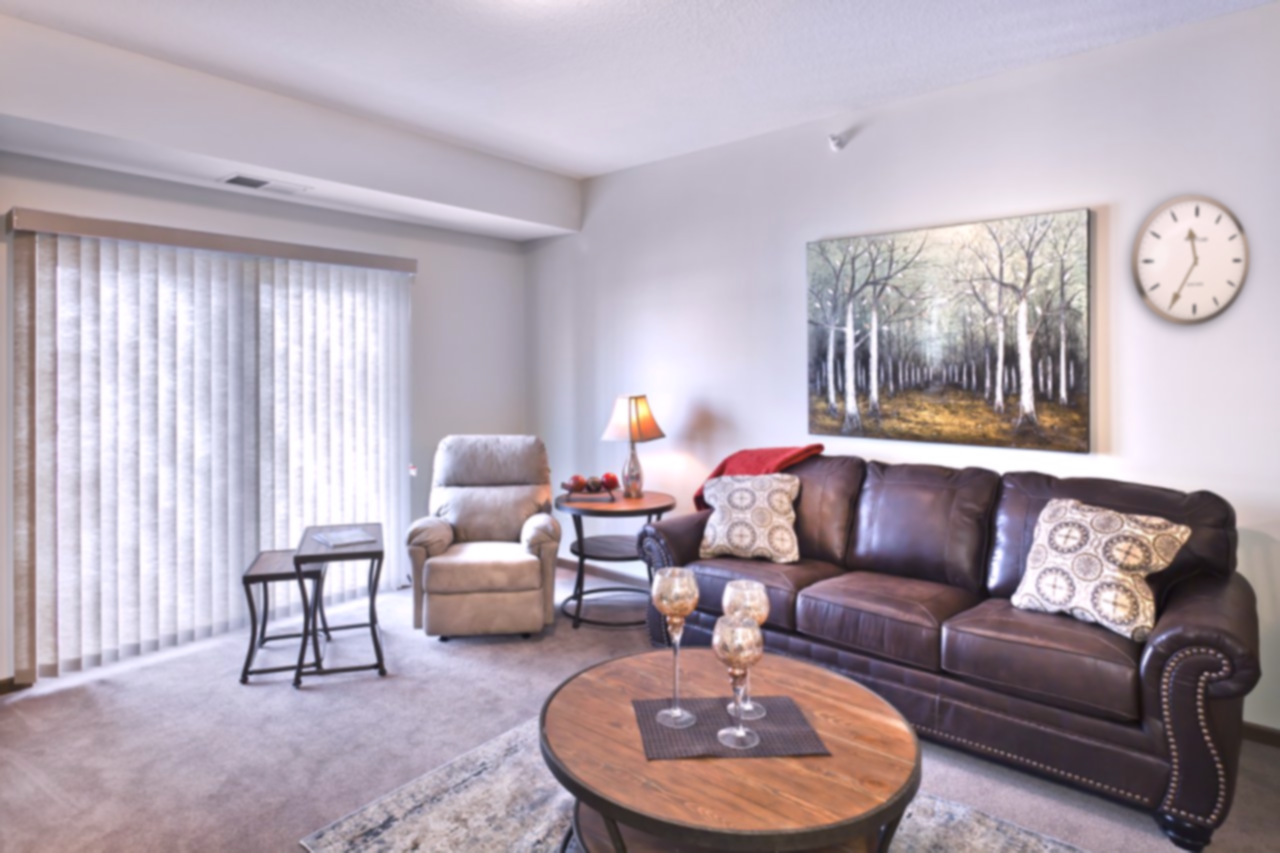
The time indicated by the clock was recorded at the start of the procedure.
11:35
